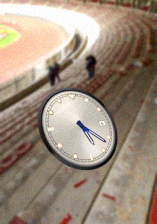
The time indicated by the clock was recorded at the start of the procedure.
5:22
